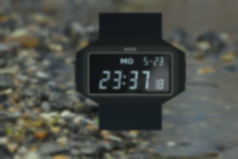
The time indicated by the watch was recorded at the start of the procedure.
23:37
